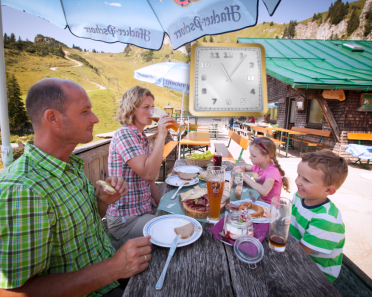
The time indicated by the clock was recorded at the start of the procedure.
11:06
